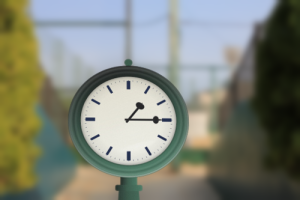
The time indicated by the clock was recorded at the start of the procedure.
1:15
